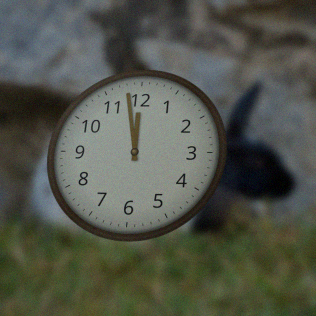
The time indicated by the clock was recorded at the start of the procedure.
11:58
